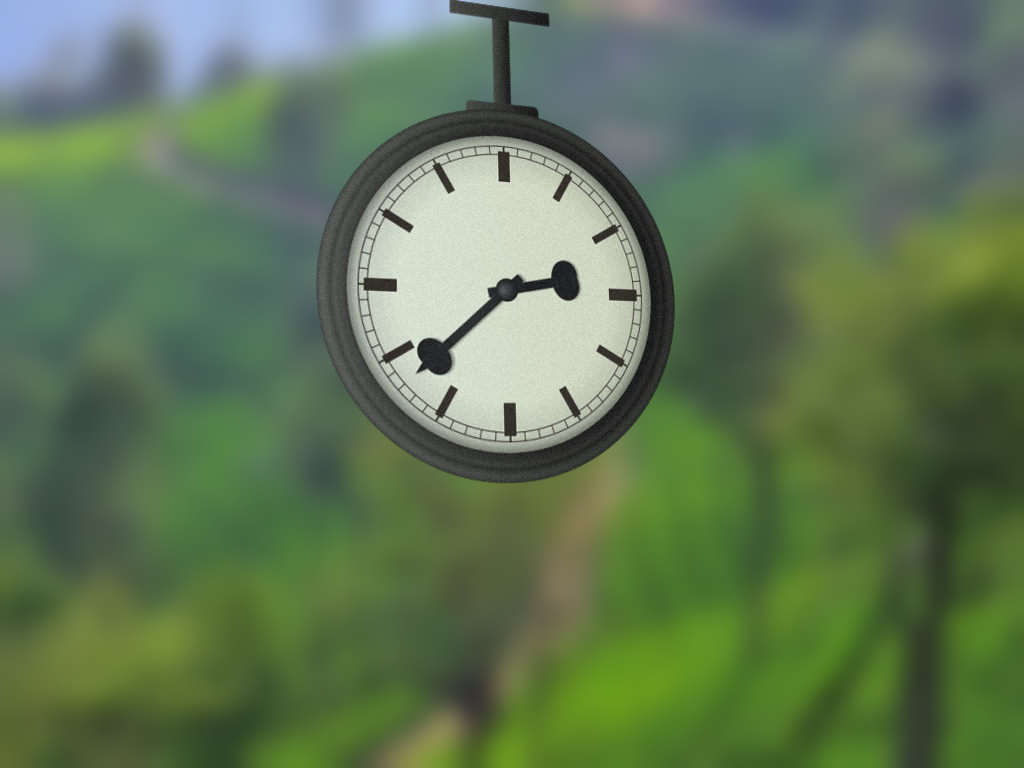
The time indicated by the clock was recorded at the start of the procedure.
2:38
